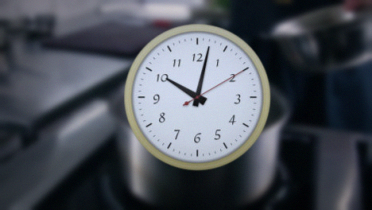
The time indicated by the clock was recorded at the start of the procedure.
10:02:10
